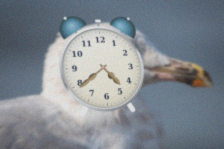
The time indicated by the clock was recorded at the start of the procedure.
4:39
